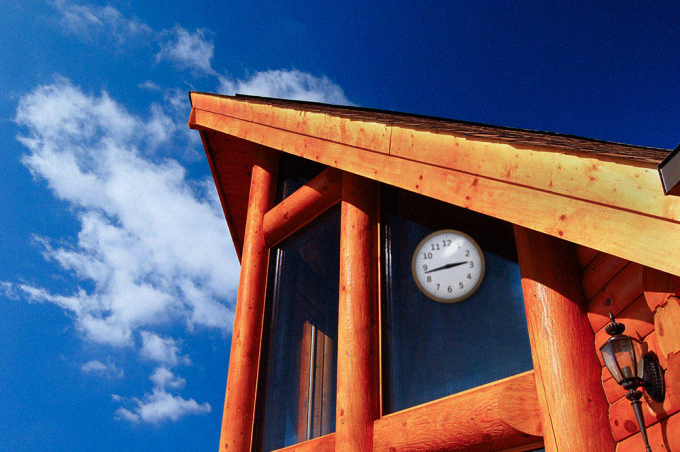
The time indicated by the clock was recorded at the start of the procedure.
2:43
